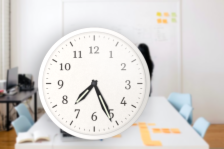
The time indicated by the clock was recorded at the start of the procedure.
7:26
